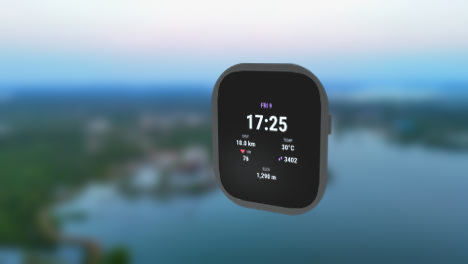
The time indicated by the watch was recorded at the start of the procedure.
17:25
